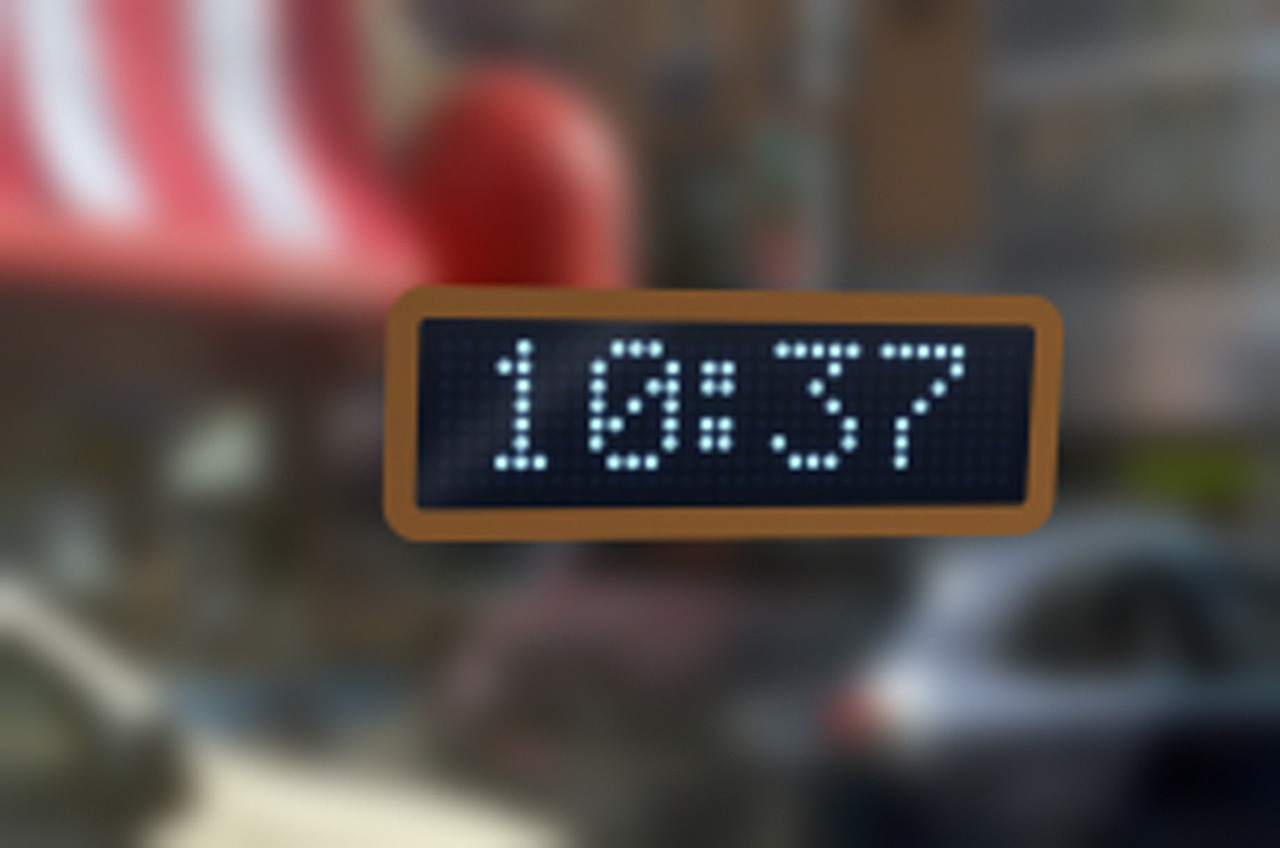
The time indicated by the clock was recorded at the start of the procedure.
10:37
